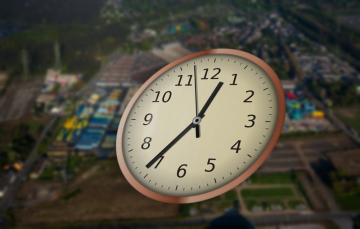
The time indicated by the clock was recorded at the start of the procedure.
12:35:57
